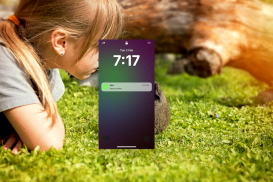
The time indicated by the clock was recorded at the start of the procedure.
7:17
